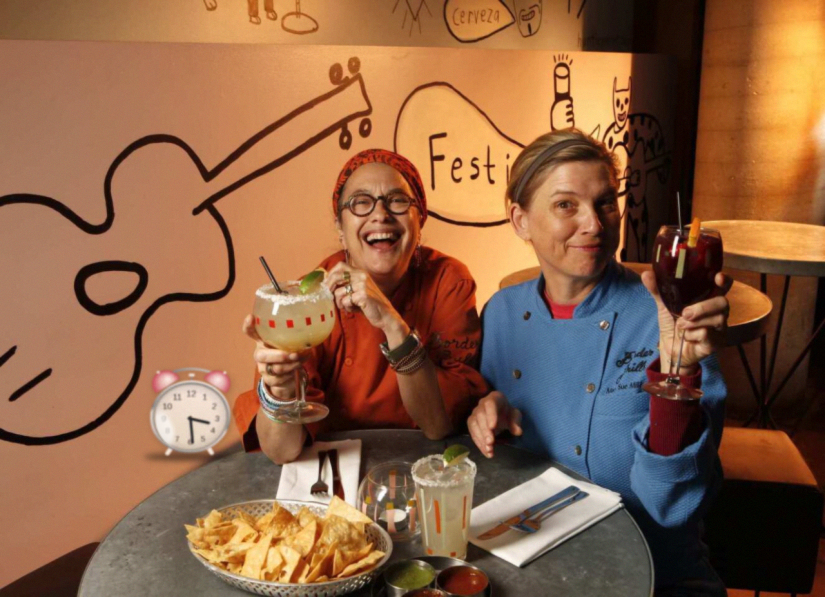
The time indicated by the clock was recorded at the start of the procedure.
3:29
